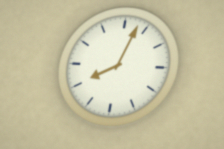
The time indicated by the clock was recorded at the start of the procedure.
8:03
